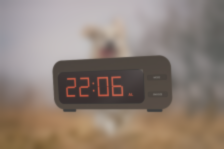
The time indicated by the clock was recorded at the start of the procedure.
22:06
